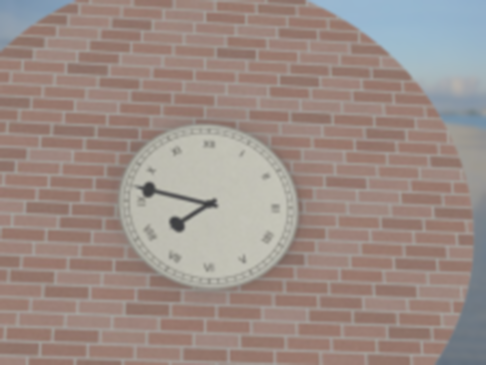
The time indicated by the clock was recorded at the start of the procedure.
7:47
